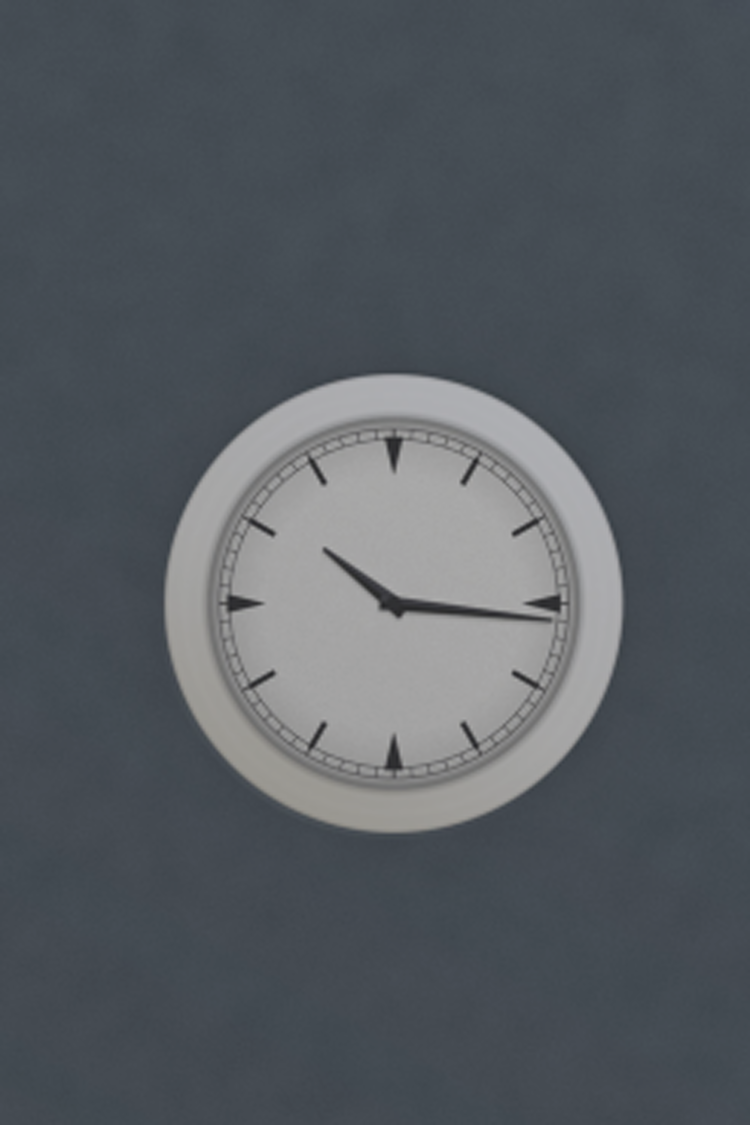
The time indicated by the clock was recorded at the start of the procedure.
10:16
